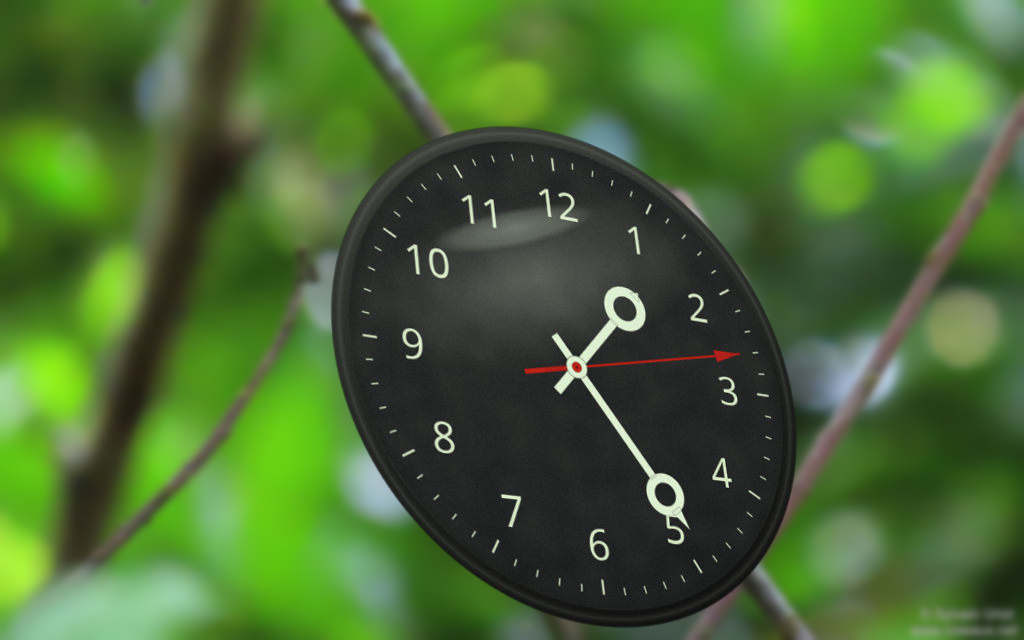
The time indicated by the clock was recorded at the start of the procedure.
1:24:13
